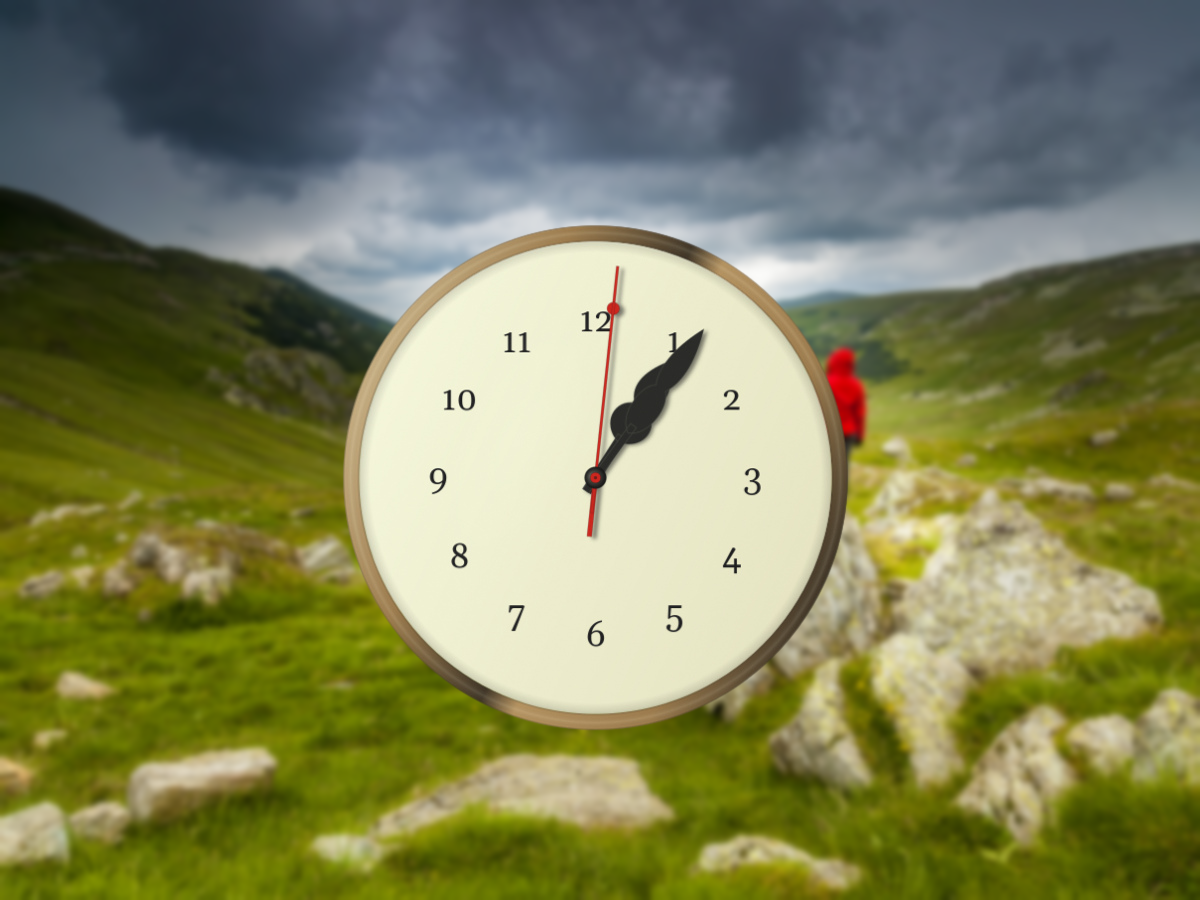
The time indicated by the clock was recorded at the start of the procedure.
1:06:01
